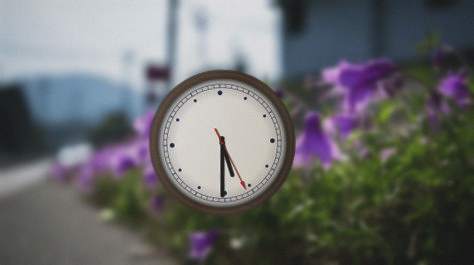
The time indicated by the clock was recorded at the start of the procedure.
5:30:26
